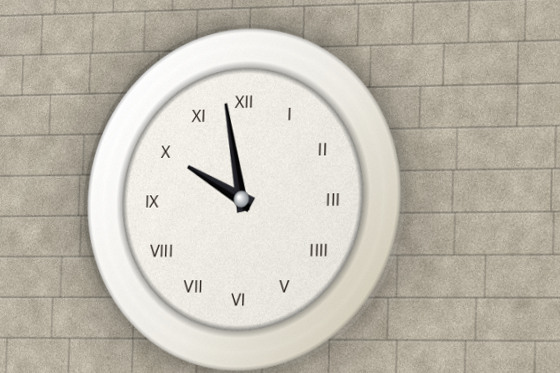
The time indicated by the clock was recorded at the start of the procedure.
9:58
